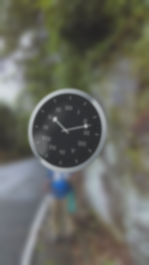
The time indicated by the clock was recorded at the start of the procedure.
10:12
